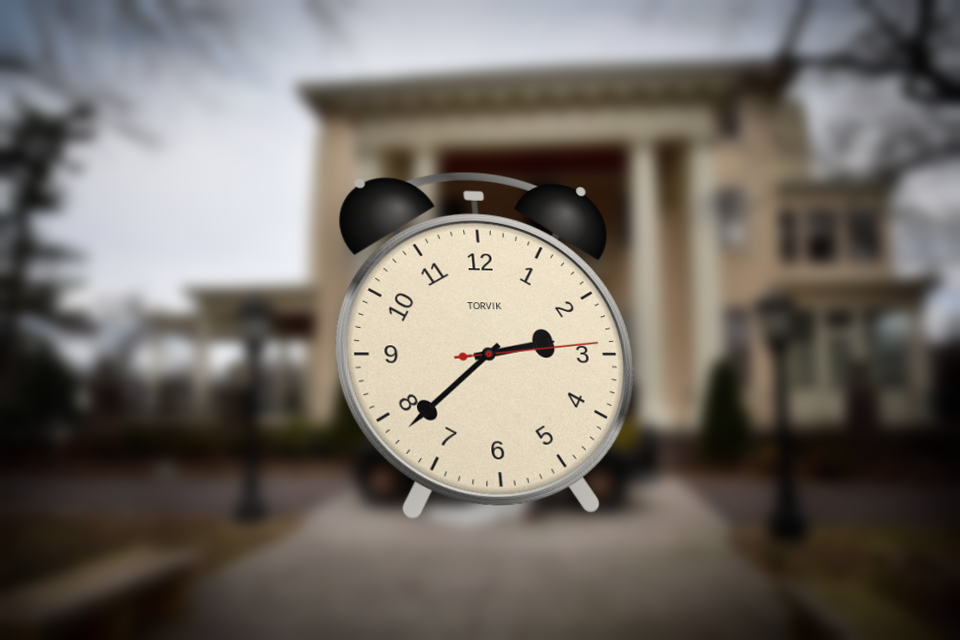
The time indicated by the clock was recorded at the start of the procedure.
2:38:14
